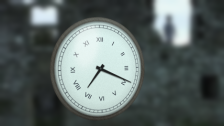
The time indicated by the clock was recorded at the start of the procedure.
7:19
